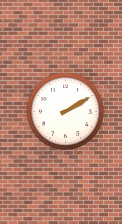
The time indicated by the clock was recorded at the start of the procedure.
2:10
